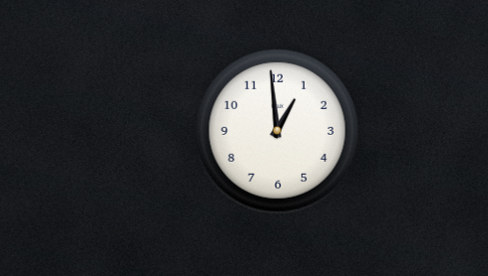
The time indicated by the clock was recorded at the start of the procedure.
12:59
